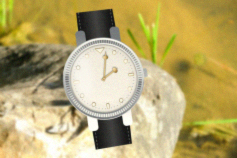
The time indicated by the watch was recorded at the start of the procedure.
2:02
